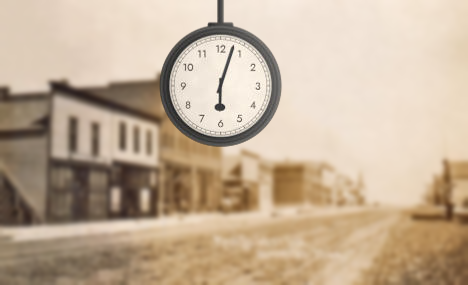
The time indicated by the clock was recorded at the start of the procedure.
6:03
